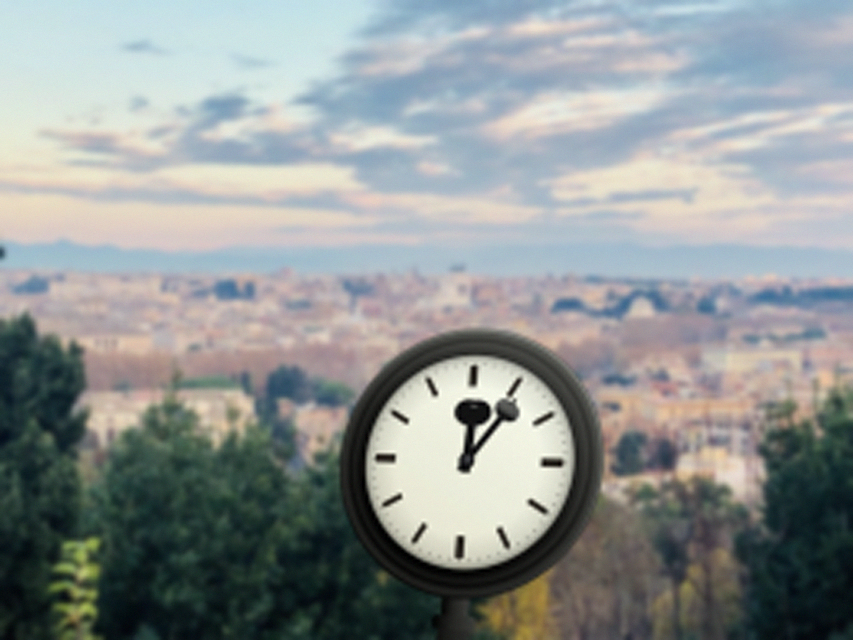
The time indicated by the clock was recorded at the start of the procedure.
12:06
